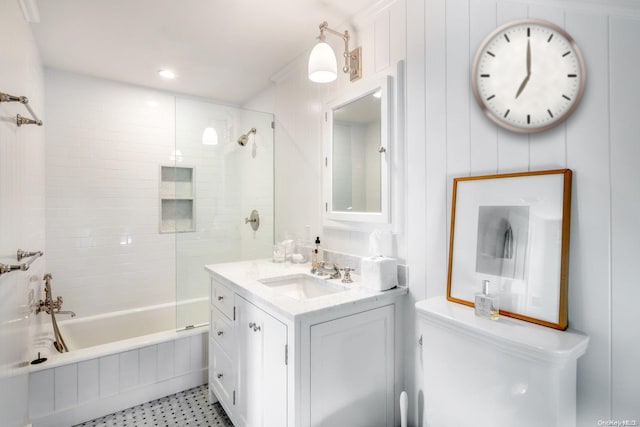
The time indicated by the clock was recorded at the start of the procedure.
7:00
